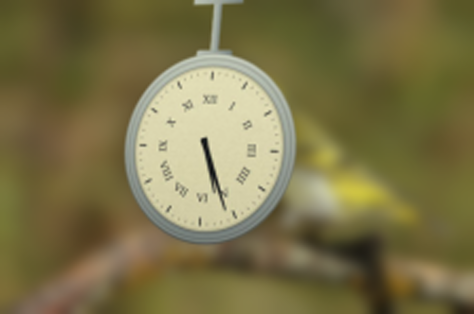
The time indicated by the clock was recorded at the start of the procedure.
5:26
